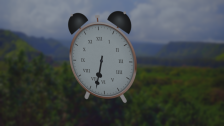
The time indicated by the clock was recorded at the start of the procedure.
6:33
